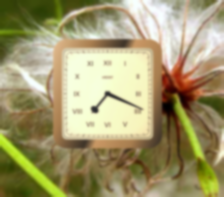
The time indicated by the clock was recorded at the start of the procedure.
7:19
